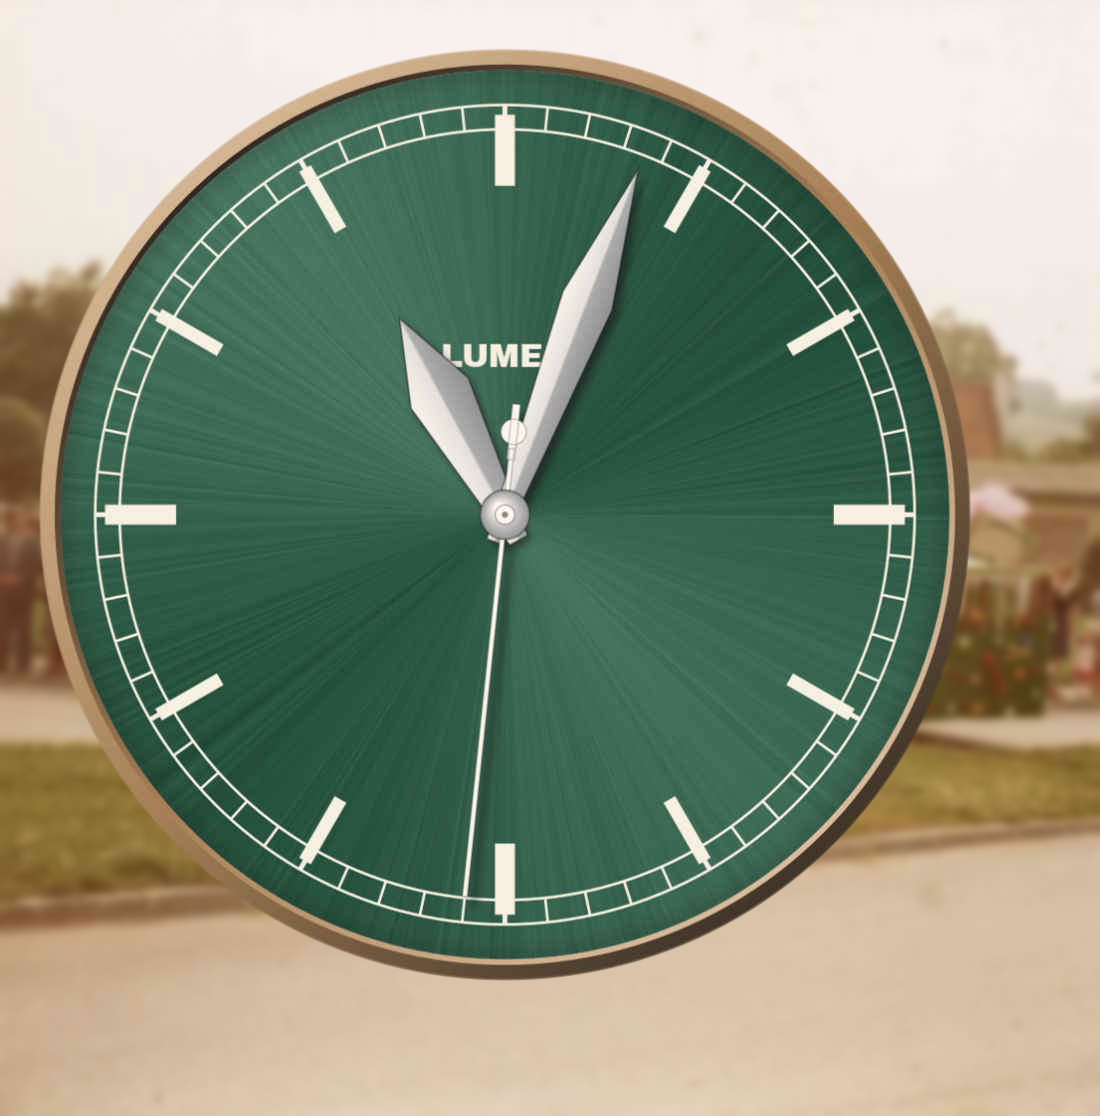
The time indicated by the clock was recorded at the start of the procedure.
11:03:31
